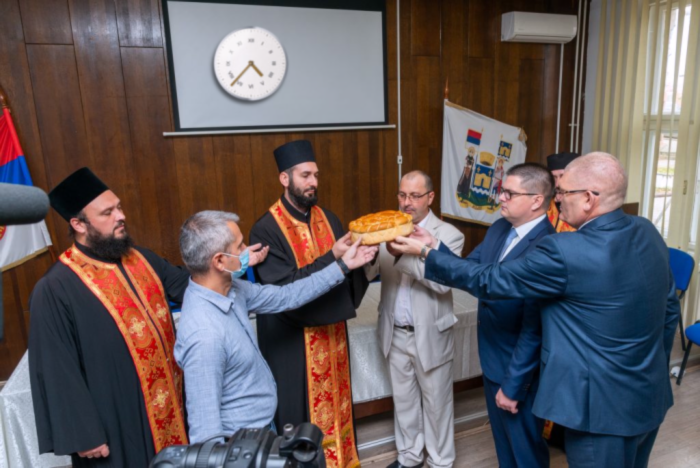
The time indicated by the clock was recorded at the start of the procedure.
4:37
